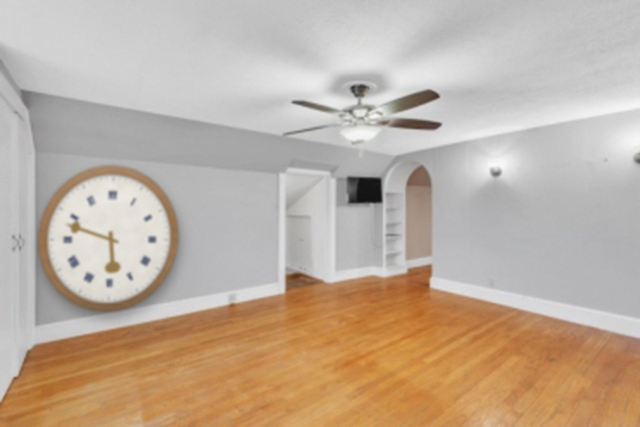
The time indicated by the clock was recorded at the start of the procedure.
5:48
